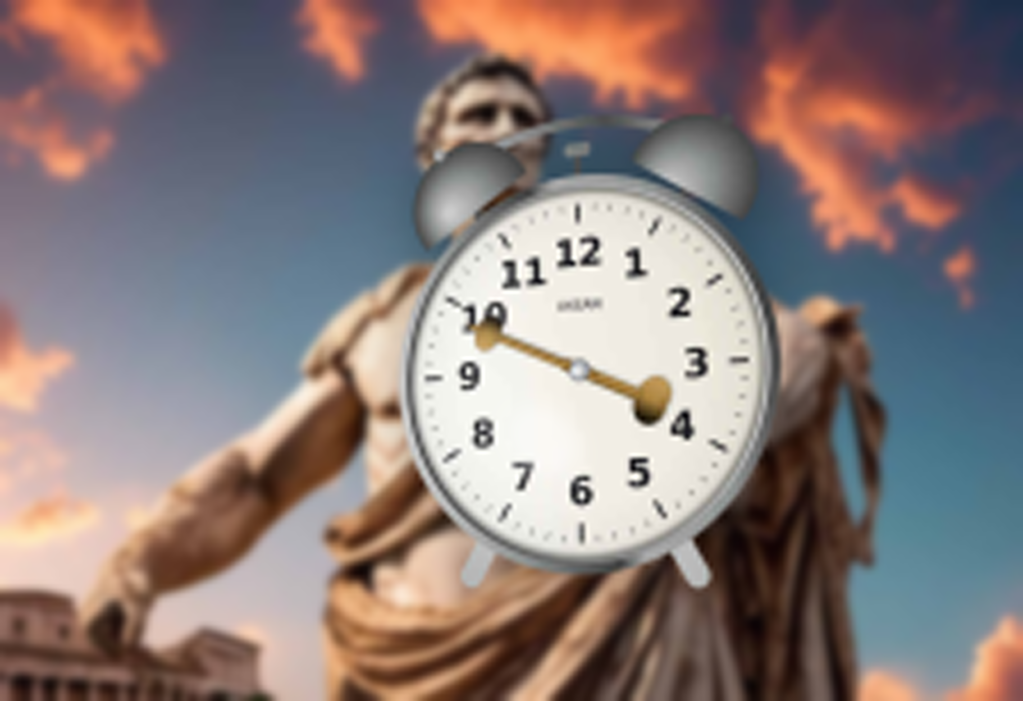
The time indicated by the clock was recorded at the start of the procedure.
3:49
